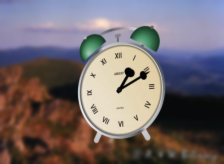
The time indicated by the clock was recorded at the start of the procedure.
1:11
